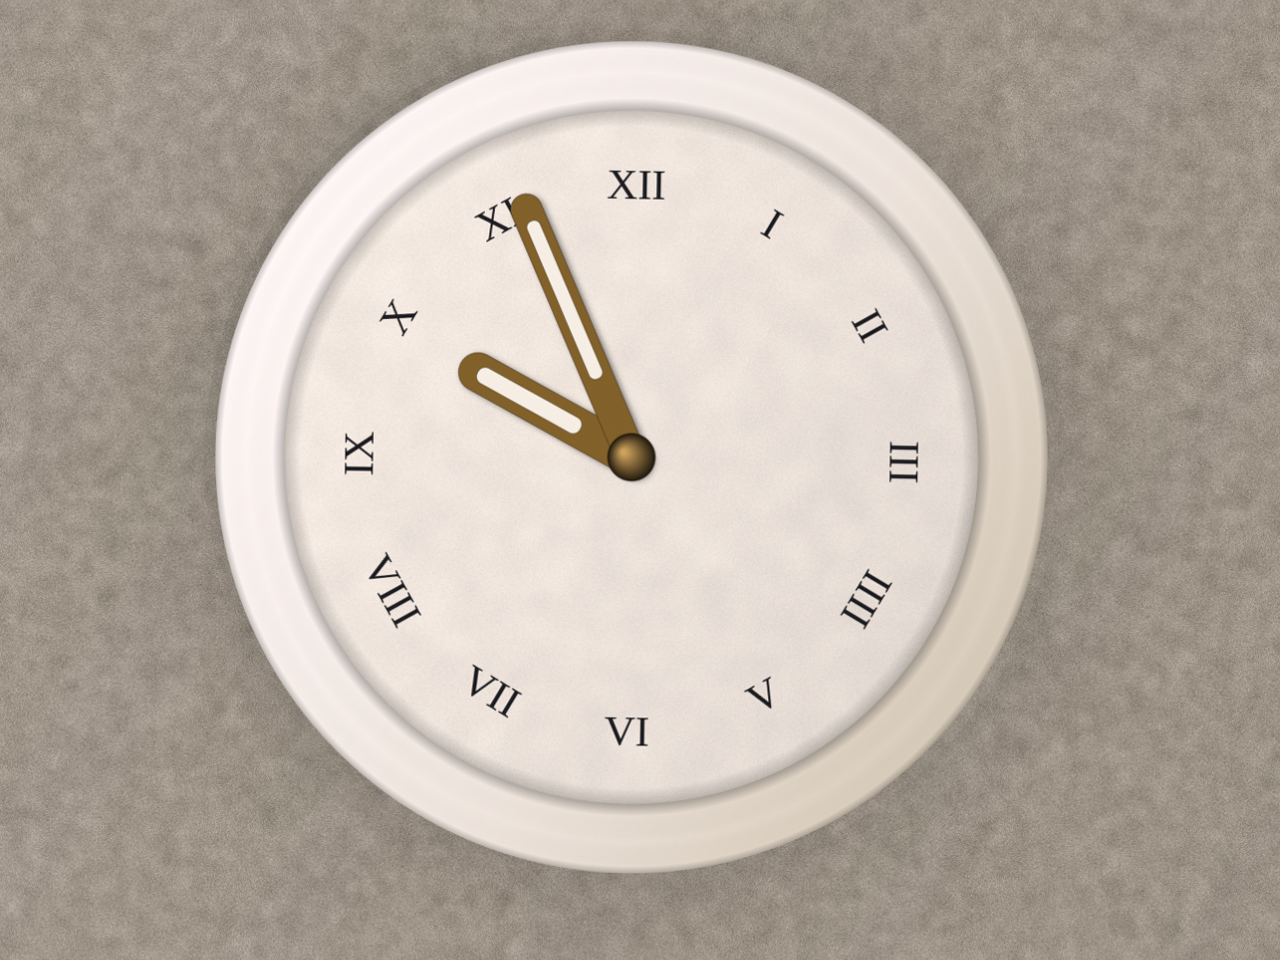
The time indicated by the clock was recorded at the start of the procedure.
9:56
